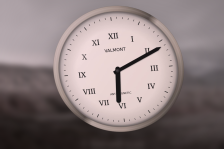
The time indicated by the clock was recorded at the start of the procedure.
6:11
